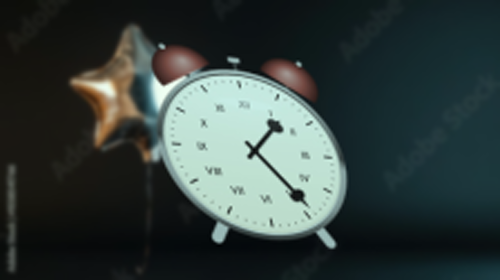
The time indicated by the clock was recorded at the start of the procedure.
1:24
